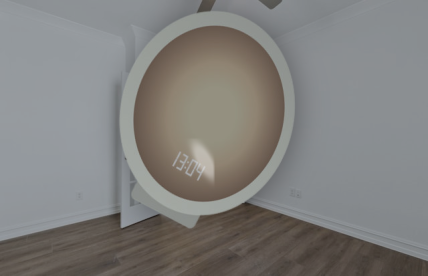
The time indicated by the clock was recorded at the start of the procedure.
13:04
